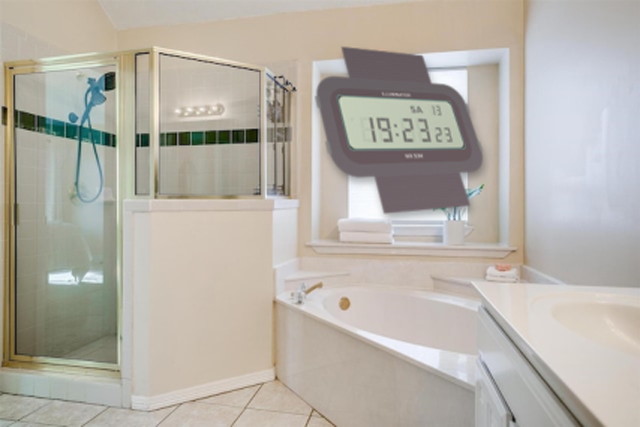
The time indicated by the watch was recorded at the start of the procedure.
19:23:23
